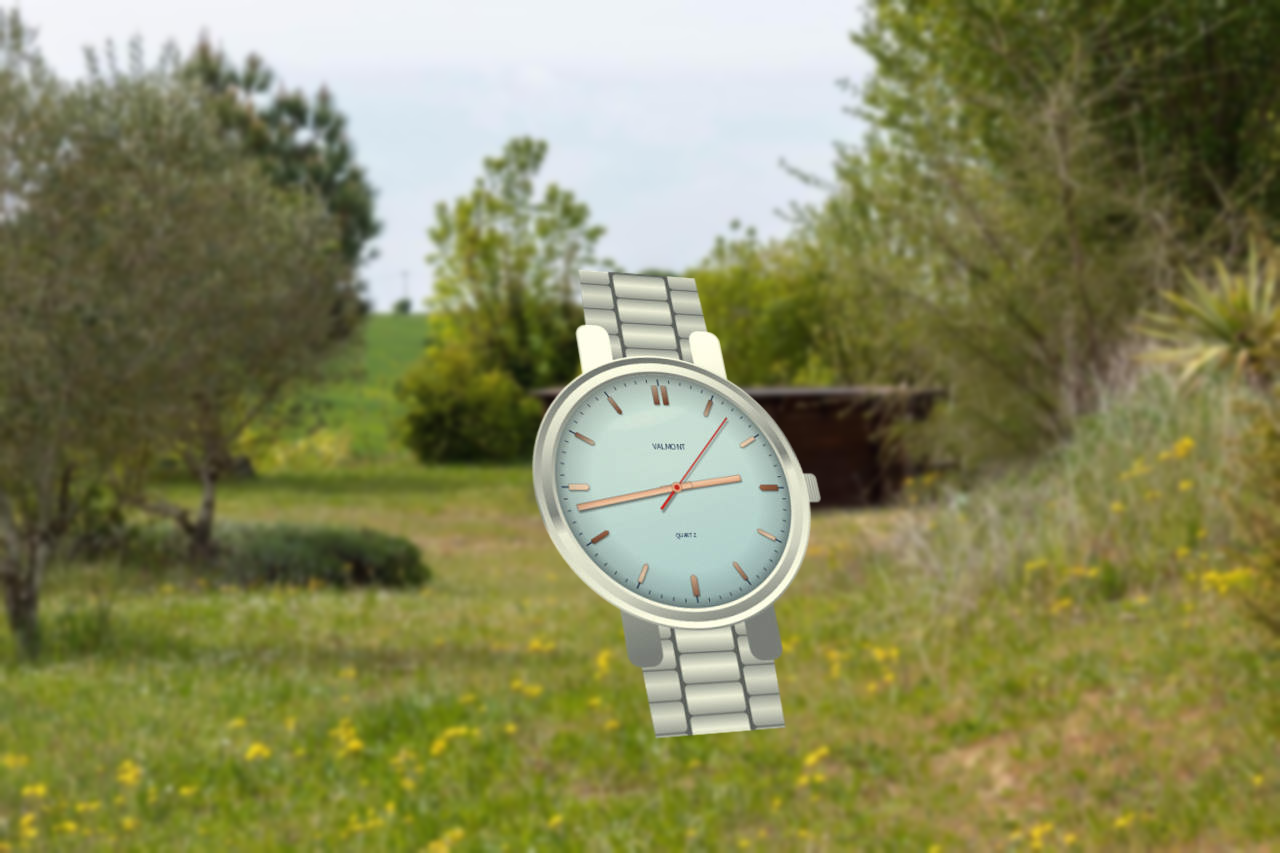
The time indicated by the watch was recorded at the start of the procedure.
2:43:07
